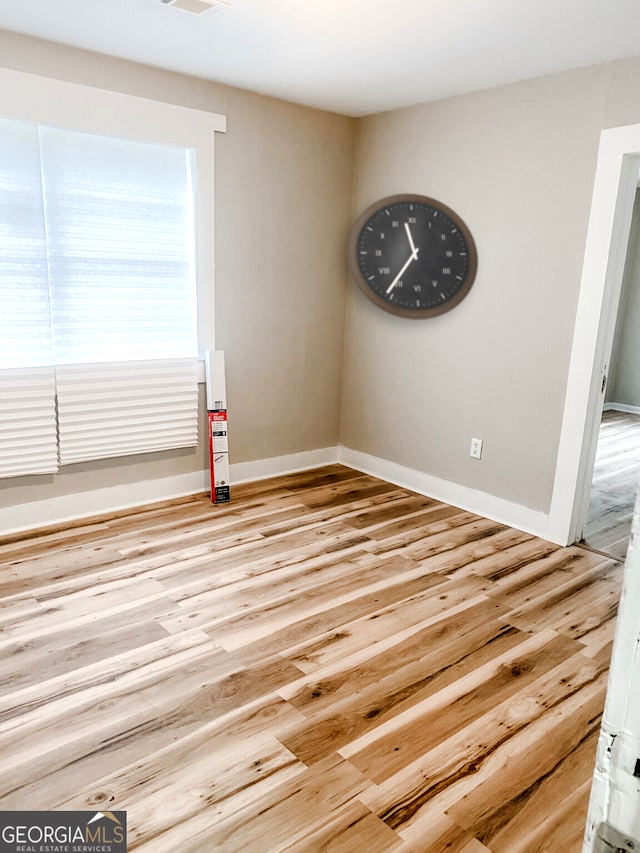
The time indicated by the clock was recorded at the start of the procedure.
11:36
